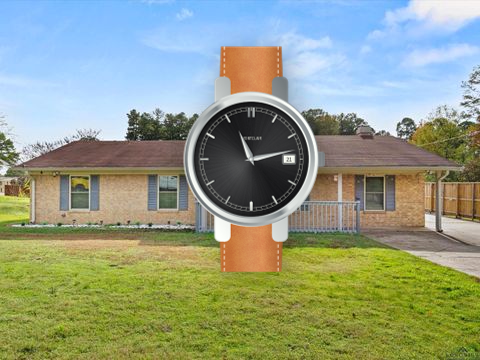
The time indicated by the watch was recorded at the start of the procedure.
11:13
